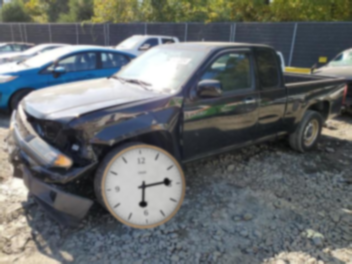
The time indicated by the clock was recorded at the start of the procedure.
6:14
